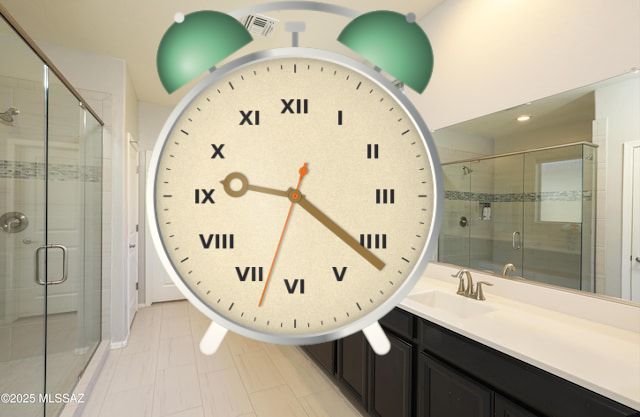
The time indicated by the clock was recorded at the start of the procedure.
9:21:33
